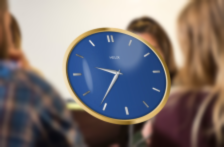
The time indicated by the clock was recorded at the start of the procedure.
9:36
